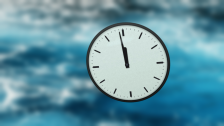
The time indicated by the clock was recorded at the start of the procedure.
11:59
